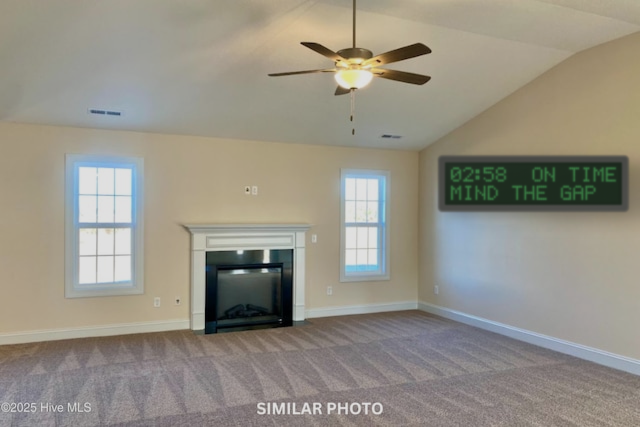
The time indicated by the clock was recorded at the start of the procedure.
2:58
